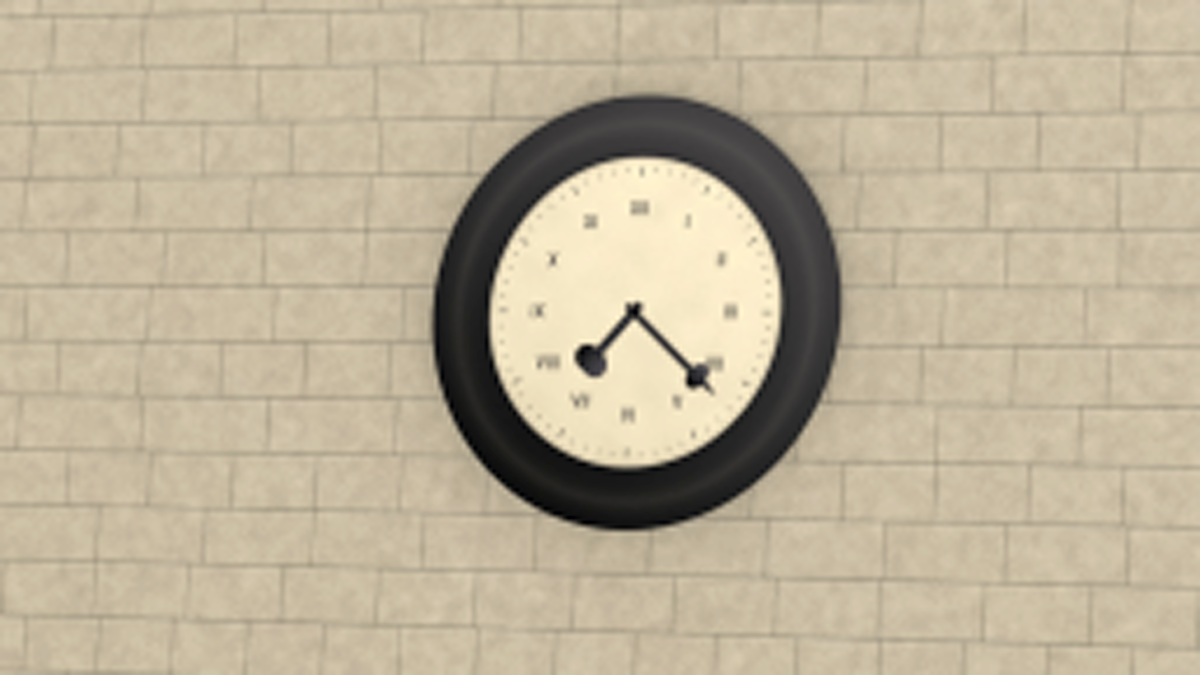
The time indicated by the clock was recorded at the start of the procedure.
7:22
